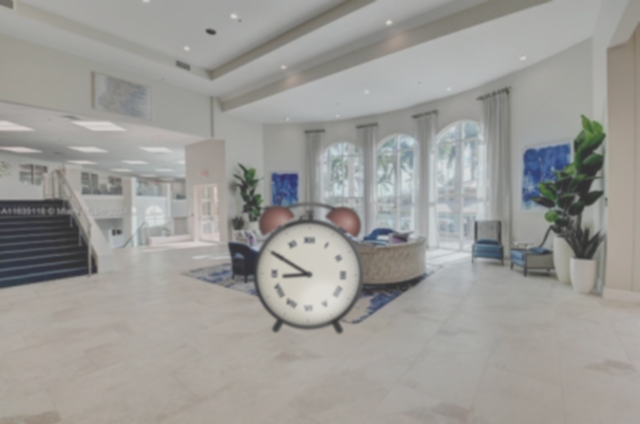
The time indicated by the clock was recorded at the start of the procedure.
8:50
